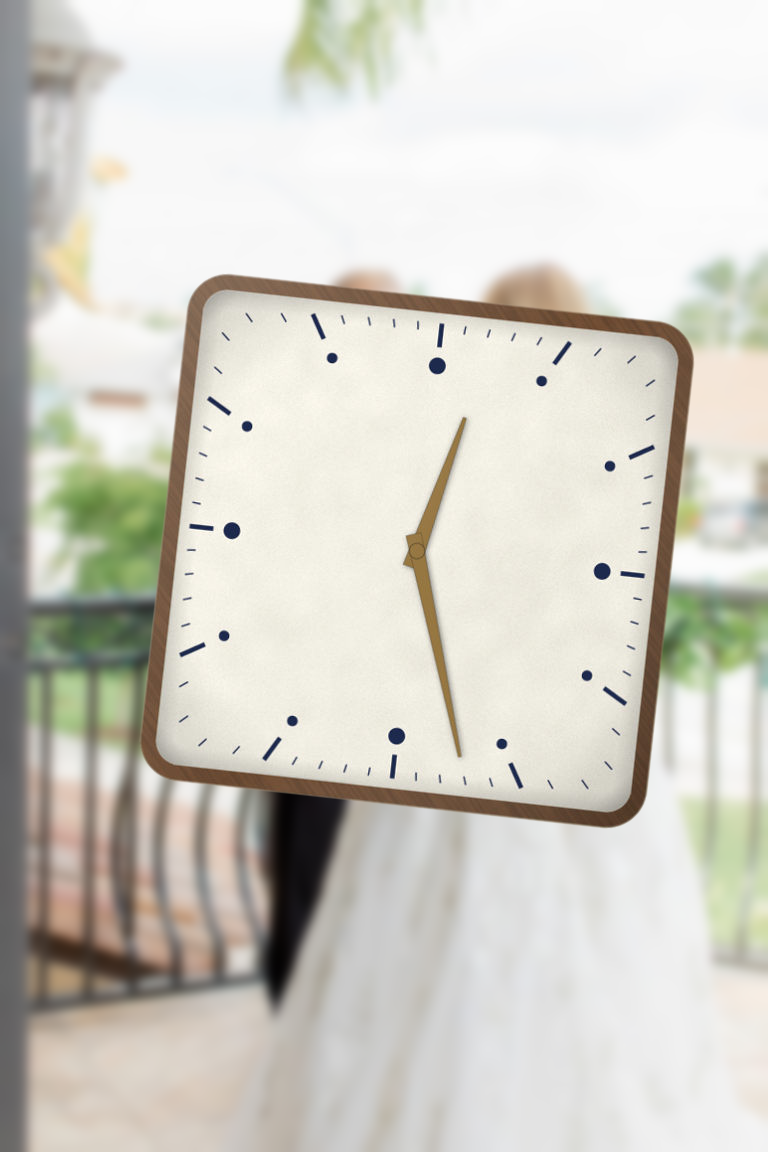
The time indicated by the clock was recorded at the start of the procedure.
12:27
